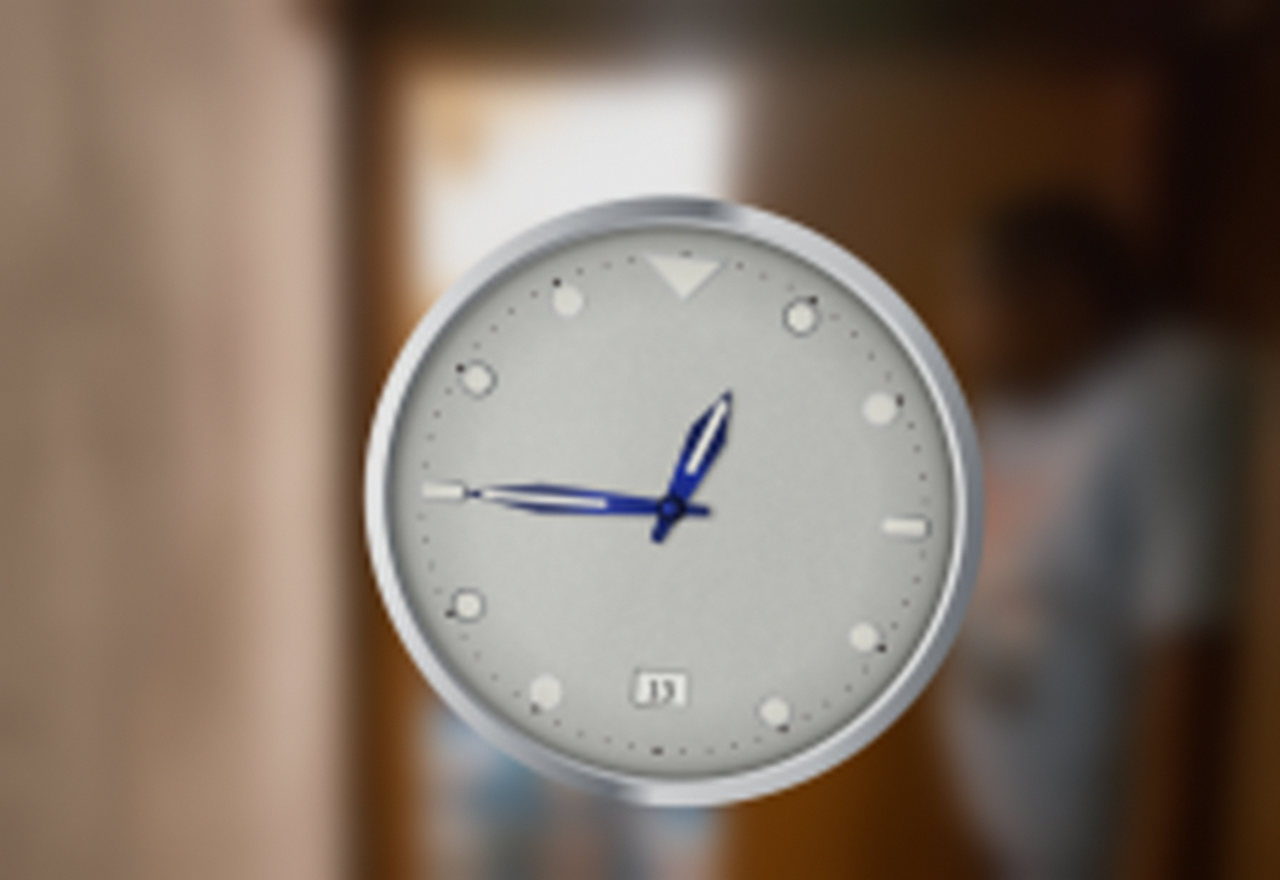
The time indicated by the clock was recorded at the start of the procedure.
12:45
